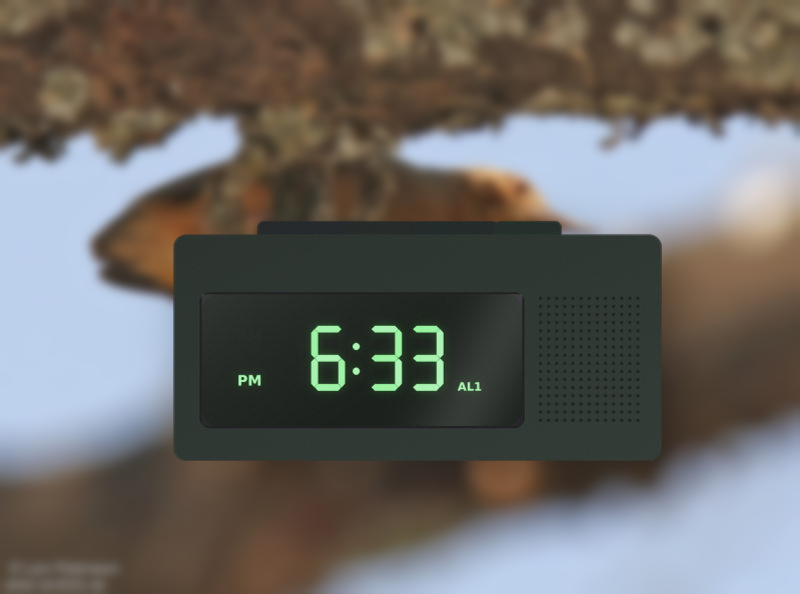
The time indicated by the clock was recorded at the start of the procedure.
6:33
